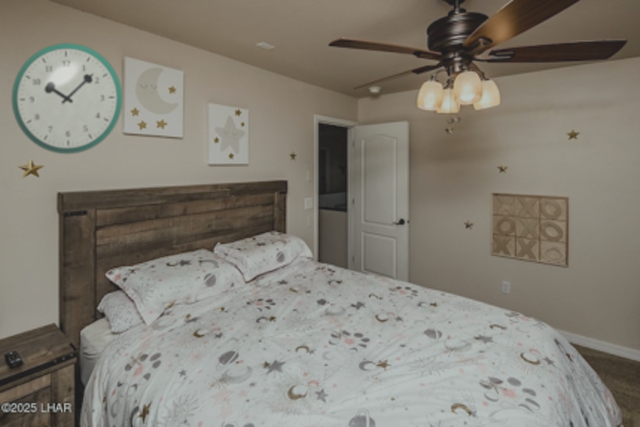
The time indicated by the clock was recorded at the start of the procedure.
10:08
